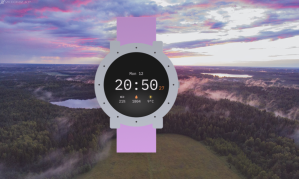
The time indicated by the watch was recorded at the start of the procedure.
20:50
